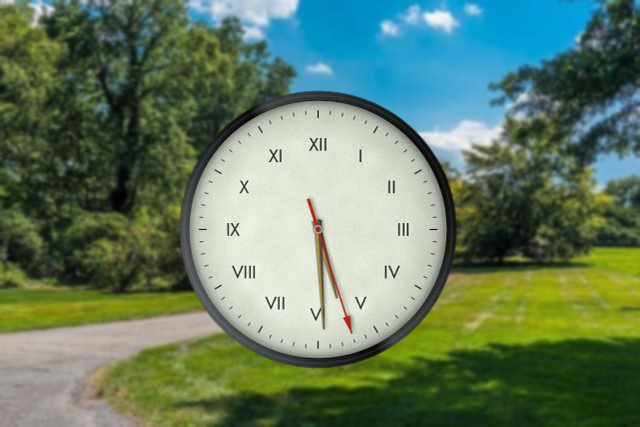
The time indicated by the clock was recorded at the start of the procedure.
5:29:27
